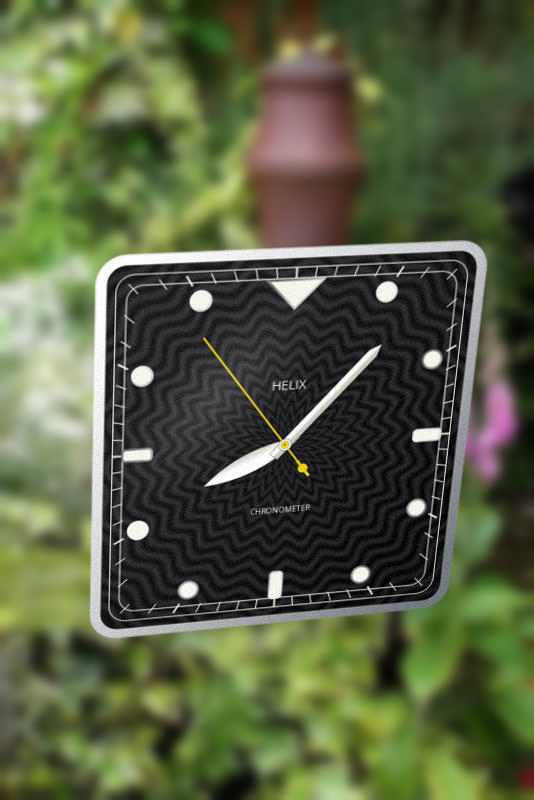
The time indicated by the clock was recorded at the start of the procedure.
8:06:54
